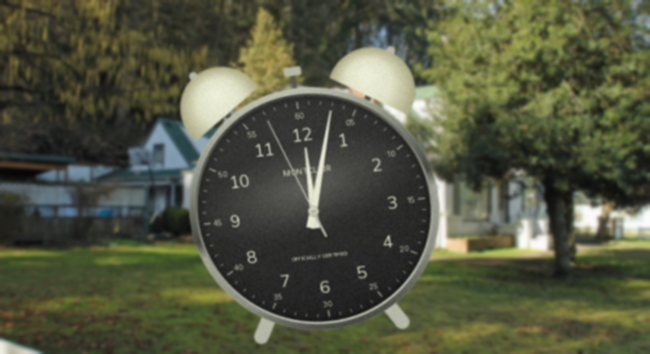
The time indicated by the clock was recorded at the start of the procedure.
12:02:57
